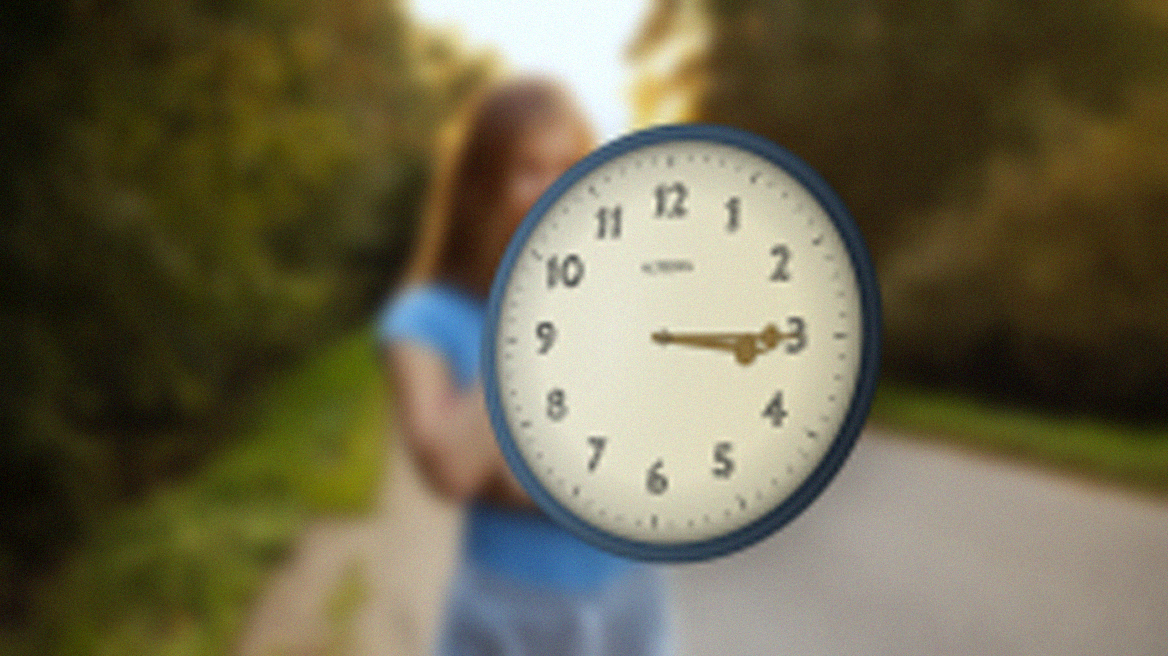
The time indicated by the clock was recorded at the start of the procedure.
3:15
